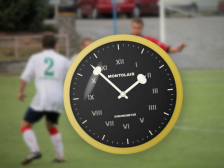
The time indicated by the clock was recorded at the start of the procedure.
1:53
